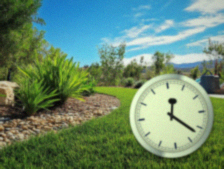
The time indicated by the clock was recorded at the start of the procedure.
12:22
